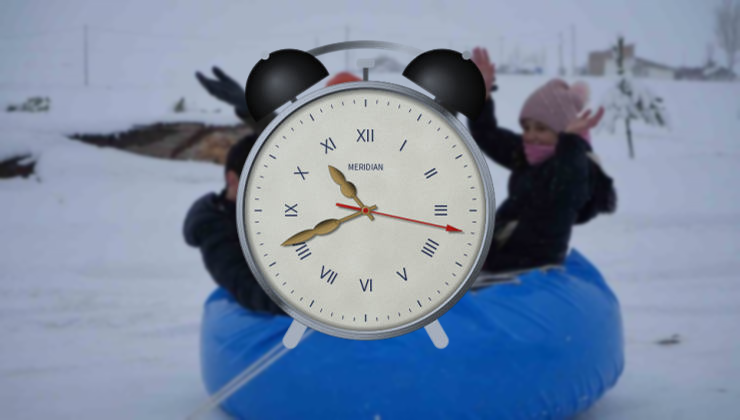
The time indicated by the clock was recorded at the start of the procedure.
10:41:17
